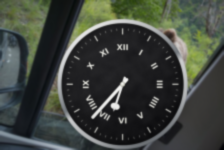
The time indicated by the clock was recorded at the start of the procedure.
6:37
